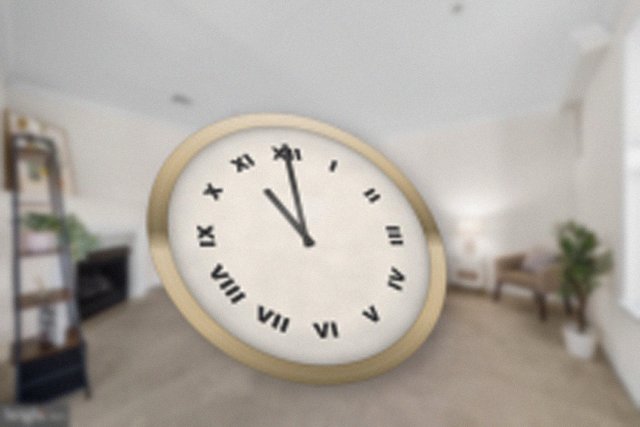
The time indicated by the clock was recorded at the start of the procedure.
11:00
